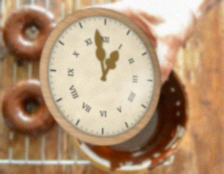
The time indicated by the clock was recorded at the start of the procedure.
12:58
